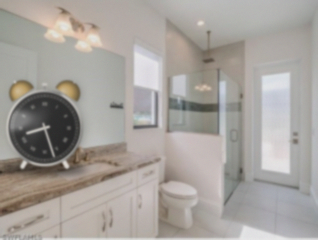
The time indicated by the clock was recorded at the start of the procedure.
8:27
